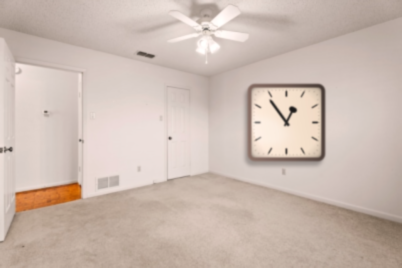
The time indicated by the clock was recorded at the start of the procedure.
12:54
